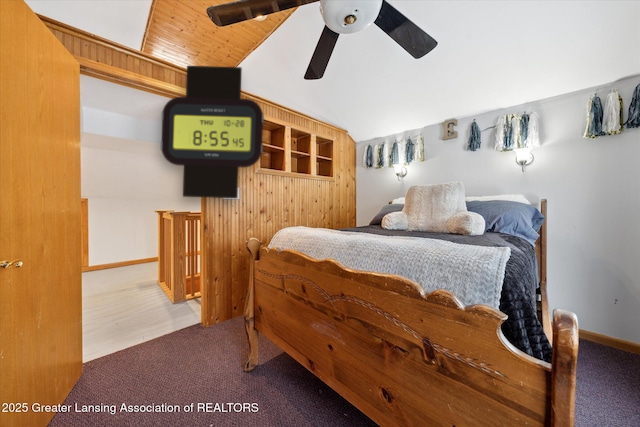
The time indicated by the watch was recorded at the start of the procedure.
8:55
